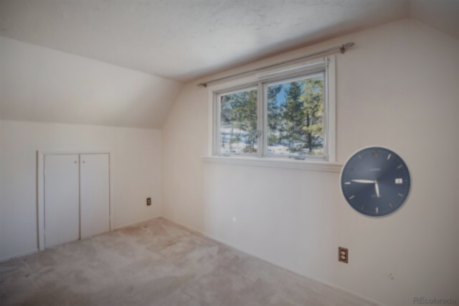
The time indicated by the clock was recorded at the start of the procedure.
5:46
